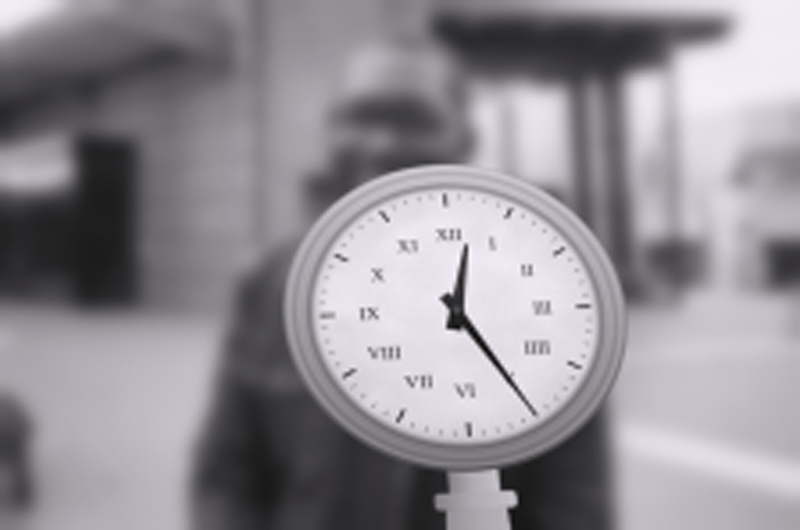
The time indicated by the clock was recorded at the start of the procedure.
12:25
